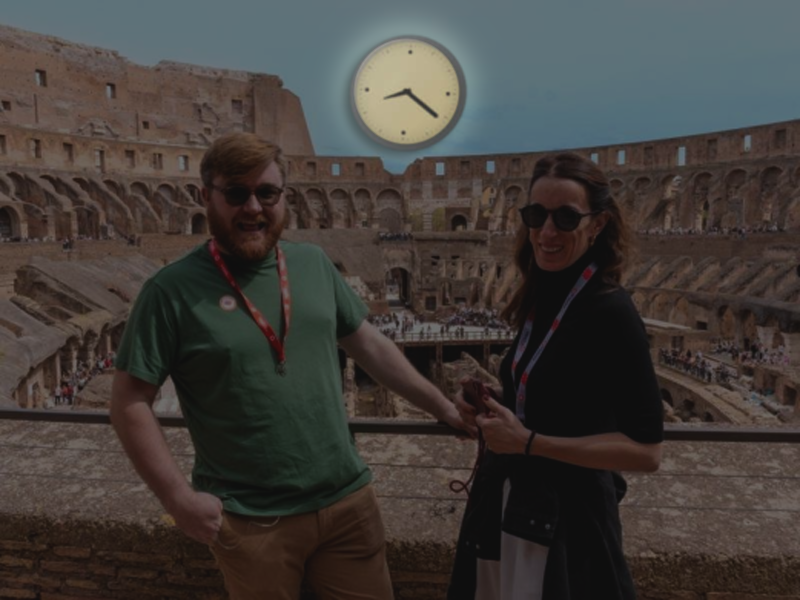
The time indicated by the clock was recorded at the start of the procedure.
8:21
